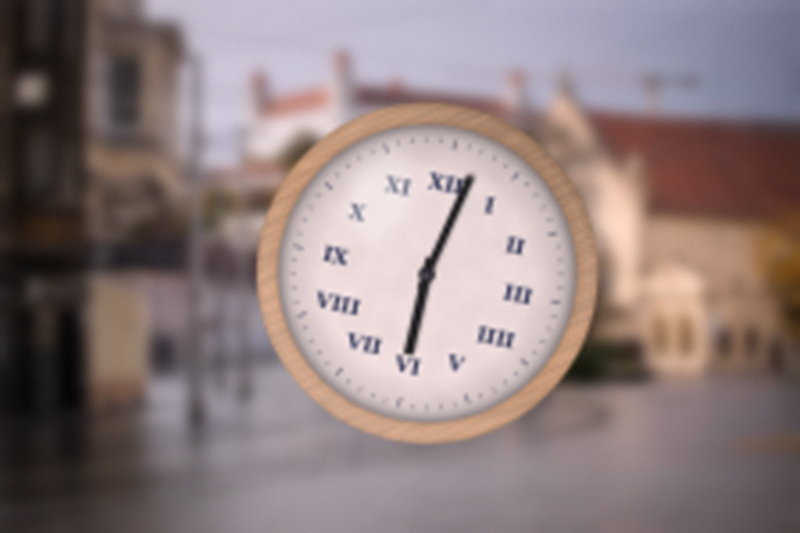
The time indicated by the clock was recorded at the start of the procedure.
6:02
